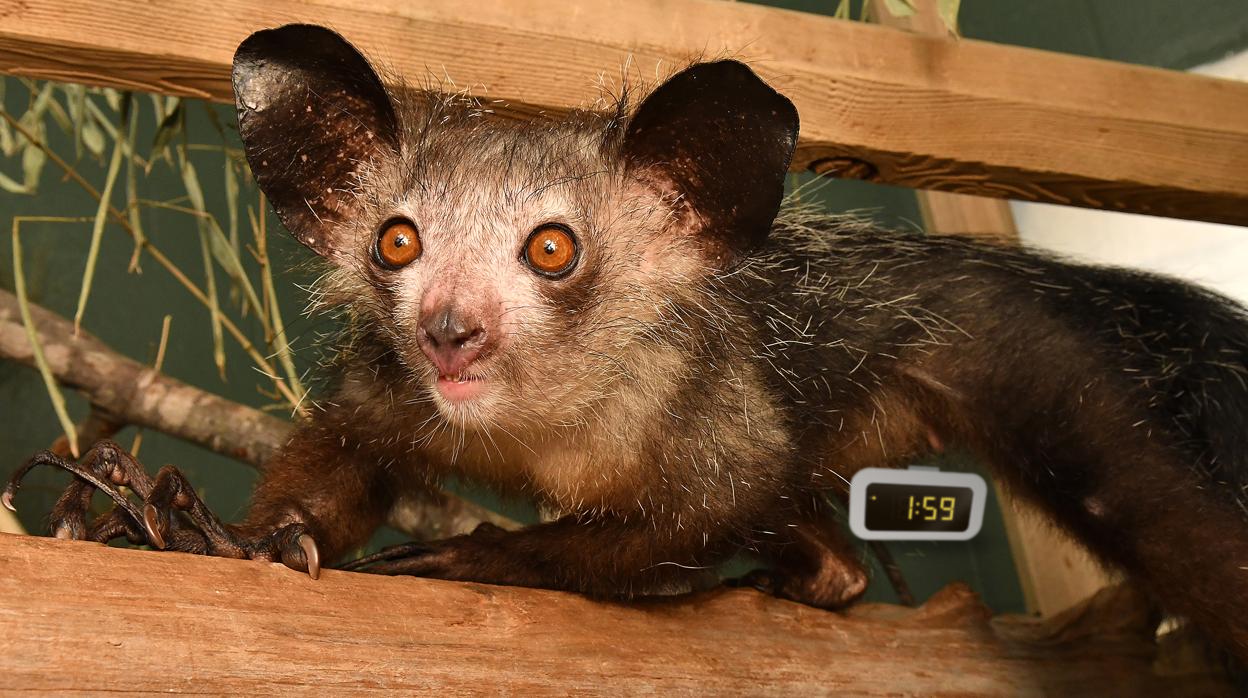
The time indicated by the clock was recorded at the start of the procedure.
1:59
